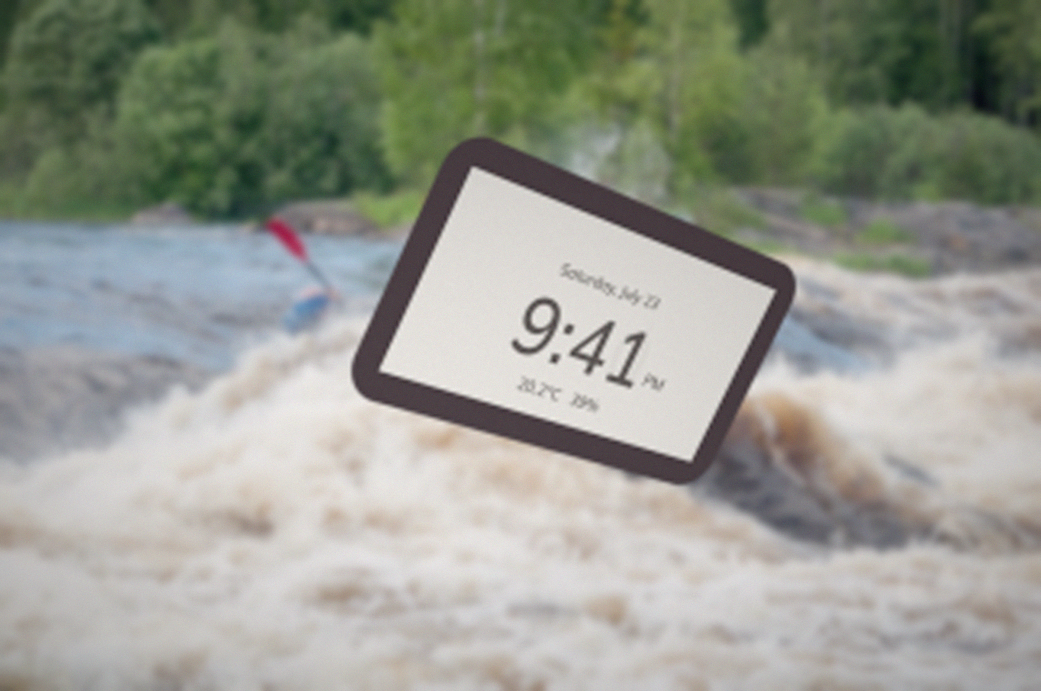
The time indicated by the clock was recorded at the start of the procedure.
9:41
